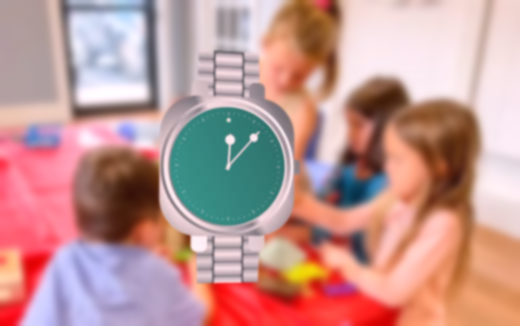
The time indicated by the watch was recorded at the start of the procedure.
12:07
